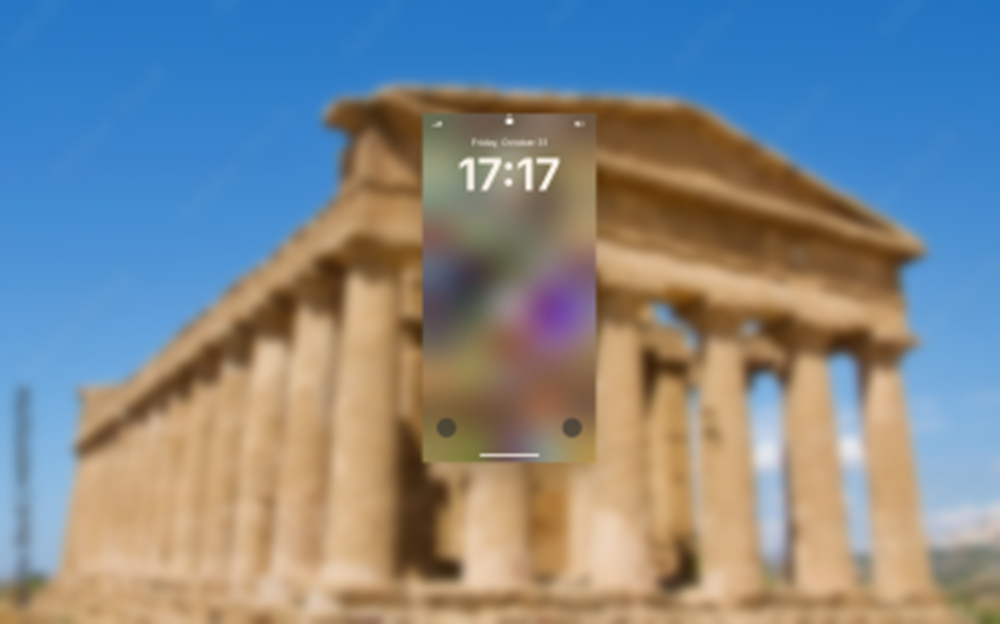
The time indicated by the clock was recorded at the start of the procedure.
17:17
